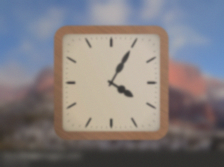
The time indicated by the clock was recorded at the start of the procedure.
4:05
